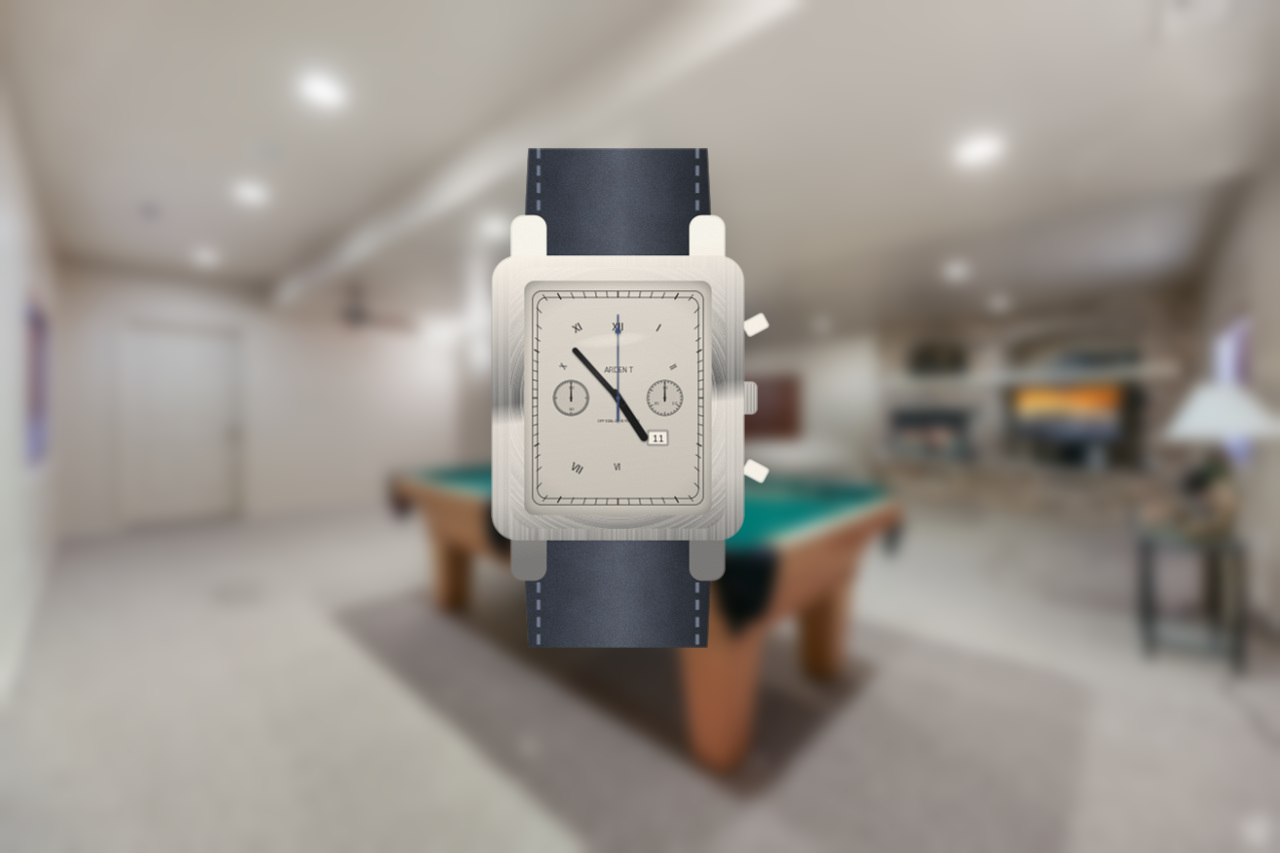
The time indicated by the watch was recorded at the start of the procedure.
4:53
